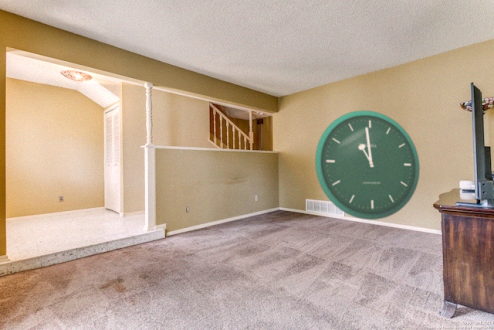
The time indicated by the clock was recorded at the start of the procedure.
10:59
